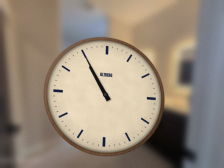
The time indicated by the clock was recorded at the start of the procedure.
10:55
